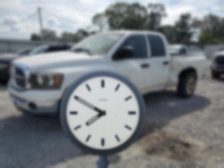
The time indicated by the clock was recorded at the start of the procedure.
7:50
